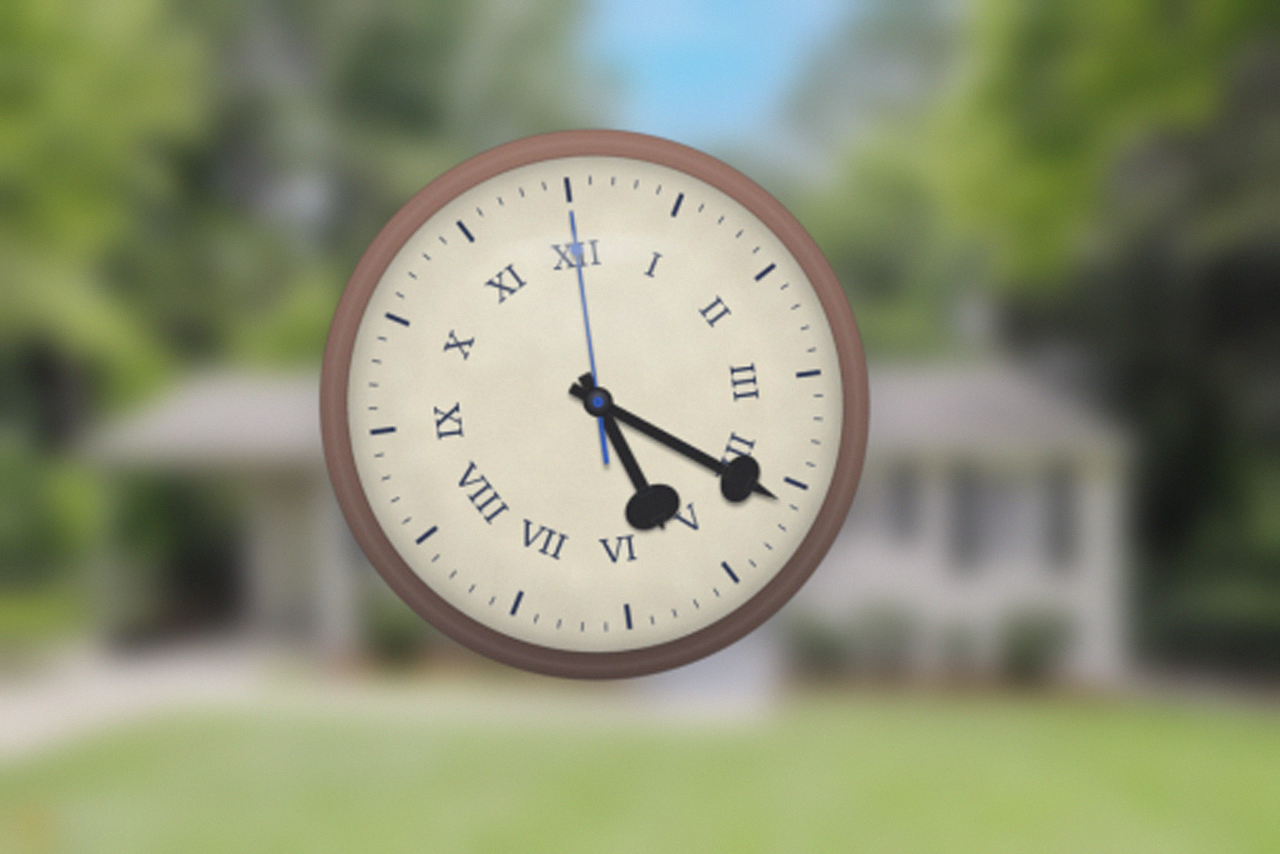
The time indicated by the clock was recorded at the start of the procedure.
5:21:00
